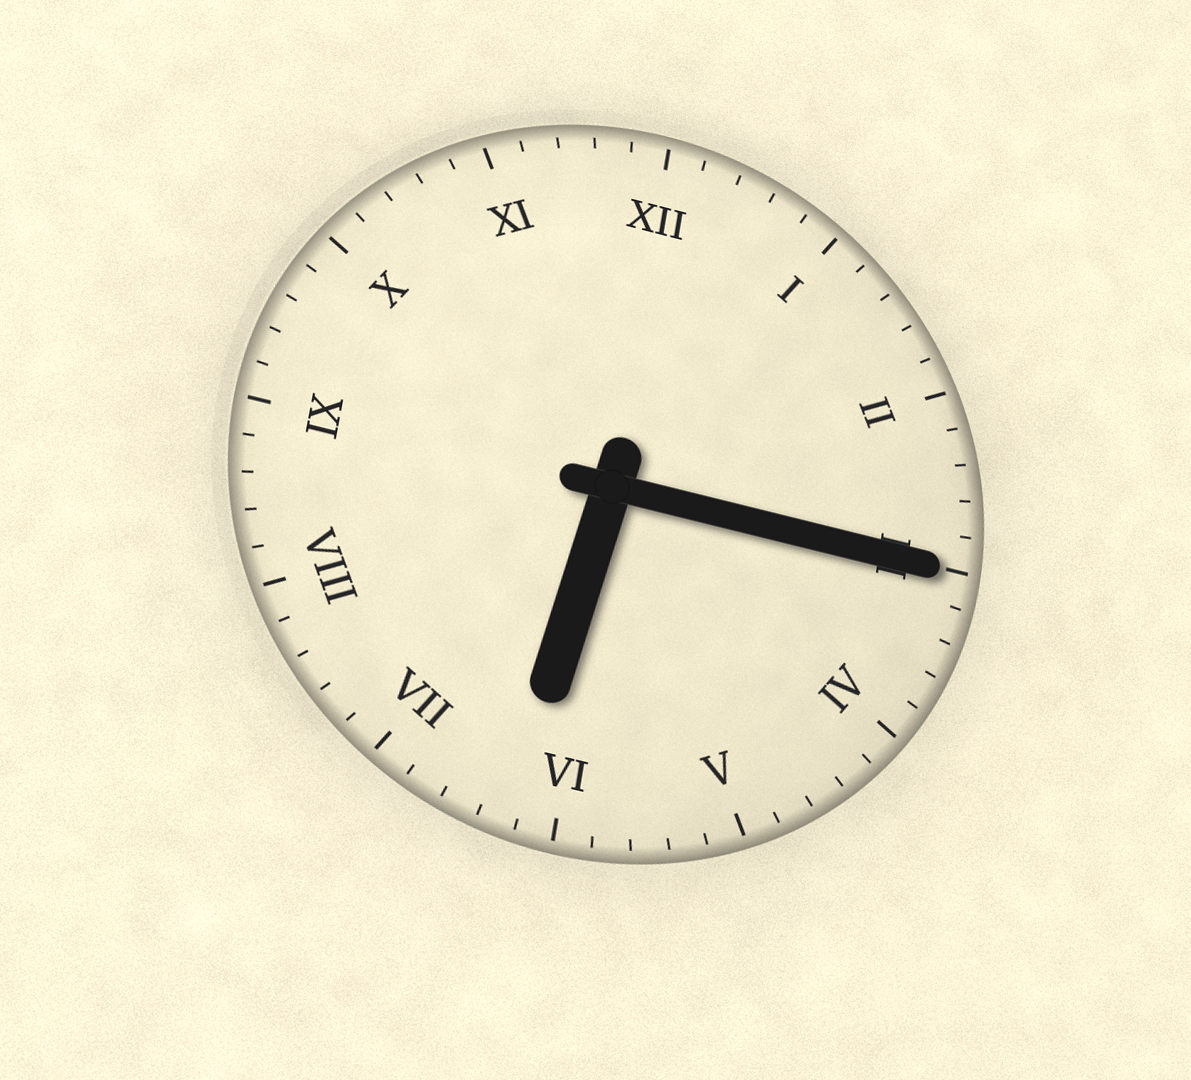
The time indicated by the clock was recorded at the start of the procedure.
6:15
